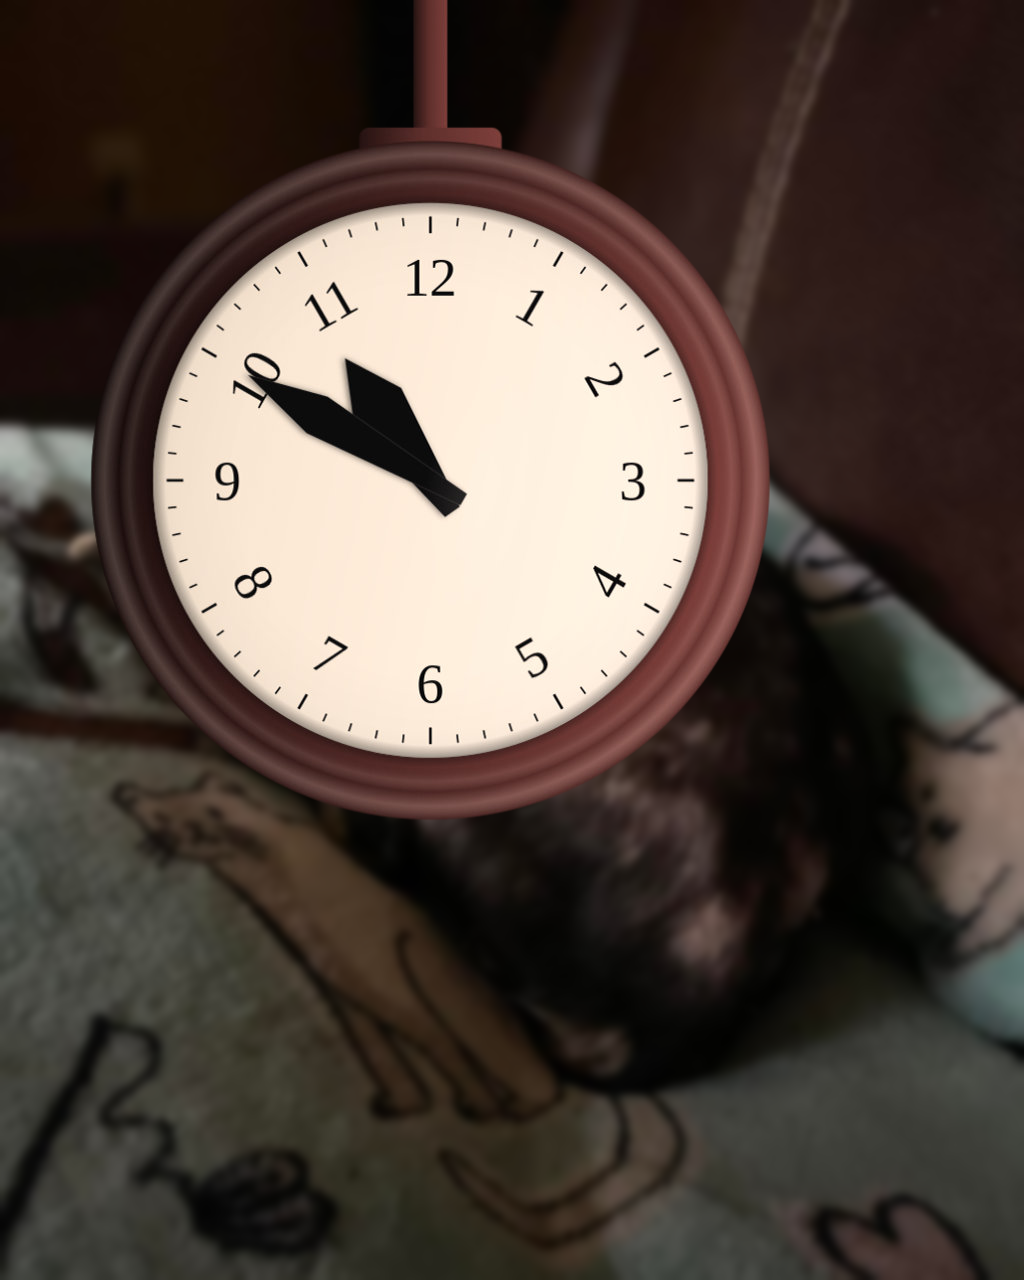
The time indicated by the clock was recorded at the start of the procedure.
10:50
